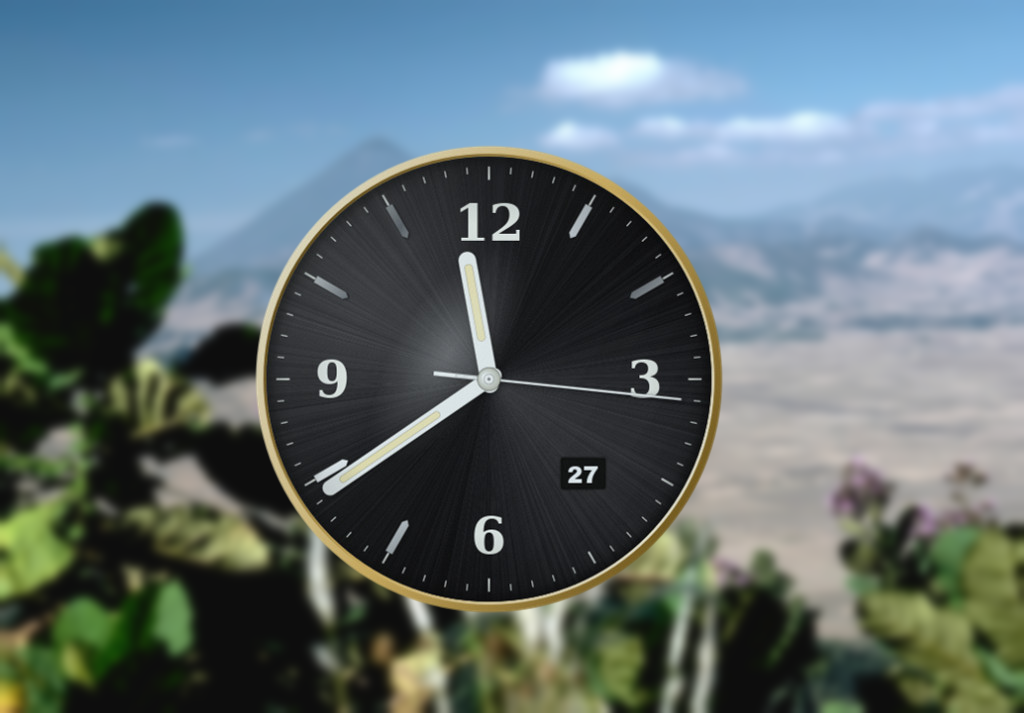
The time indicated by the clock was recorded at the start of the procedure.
11:39:16
